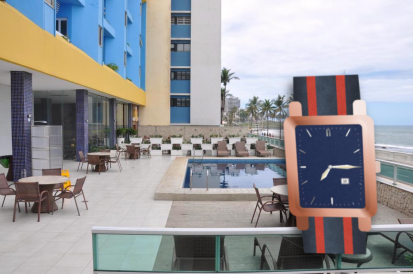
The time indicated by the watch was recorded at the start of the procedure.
7:15
